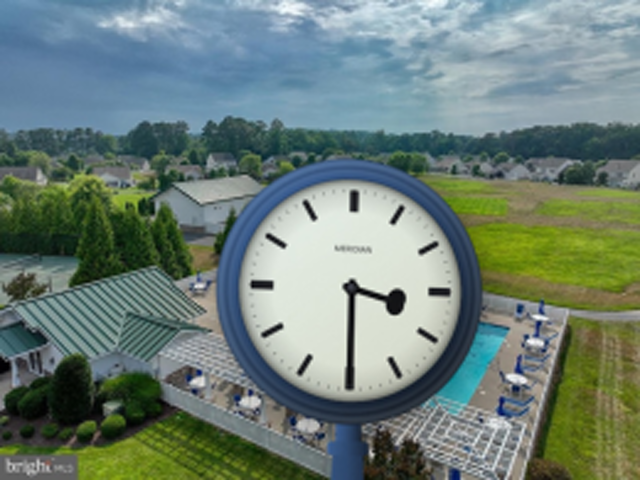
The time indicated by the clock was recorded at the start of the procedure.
3:30
